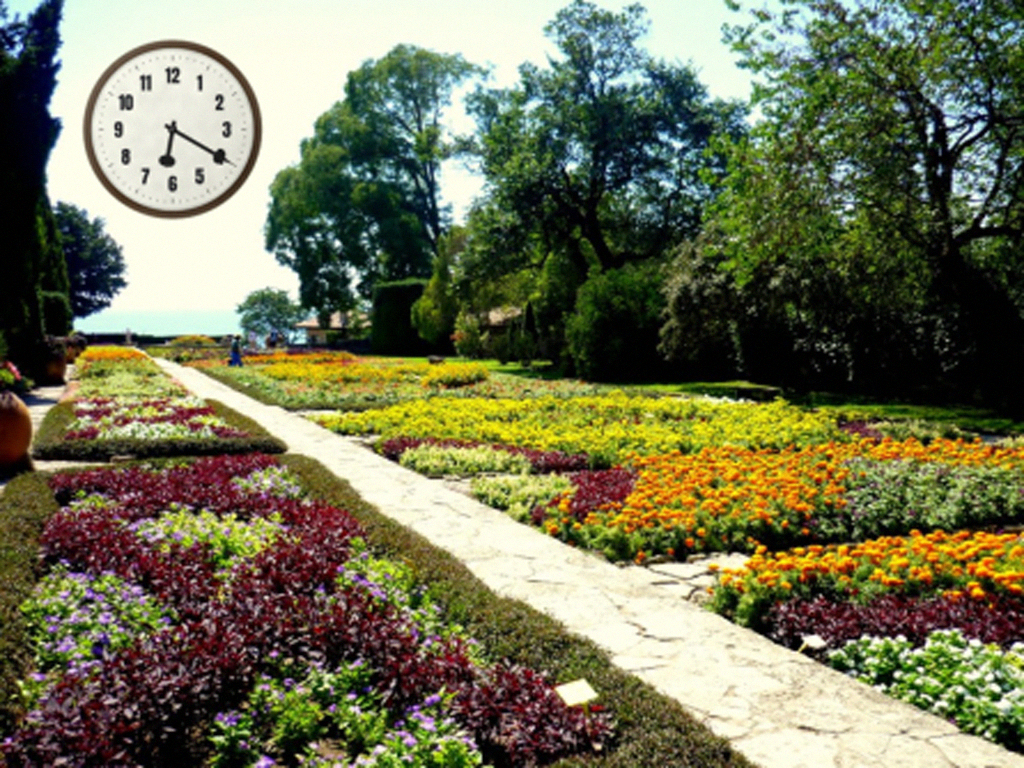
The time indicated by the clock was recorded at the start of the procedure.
6:20
